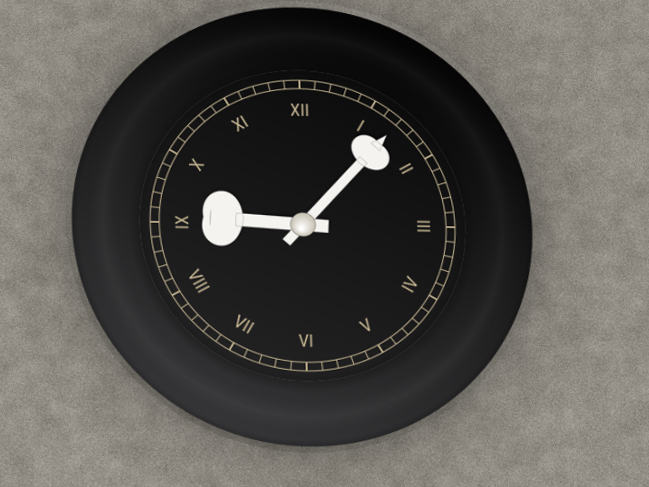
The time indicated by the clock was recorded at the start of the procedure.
9:07
